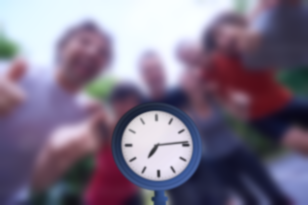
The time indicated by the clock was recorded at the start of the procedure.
7:14
